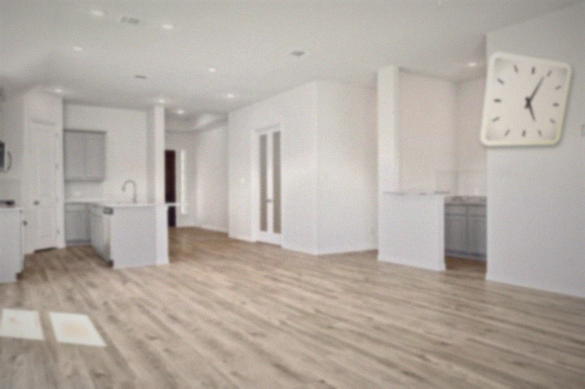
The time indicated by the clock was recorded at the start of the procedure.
5:04
